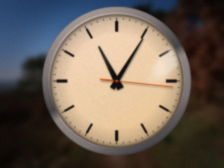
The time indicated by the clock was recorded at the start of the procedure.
11:05:16
